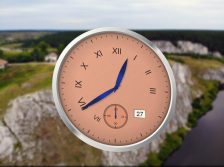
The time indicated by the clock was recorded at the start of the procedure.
12:39
